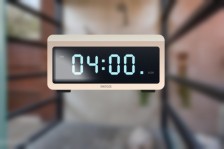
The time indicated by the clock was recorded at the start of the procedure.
4:00
